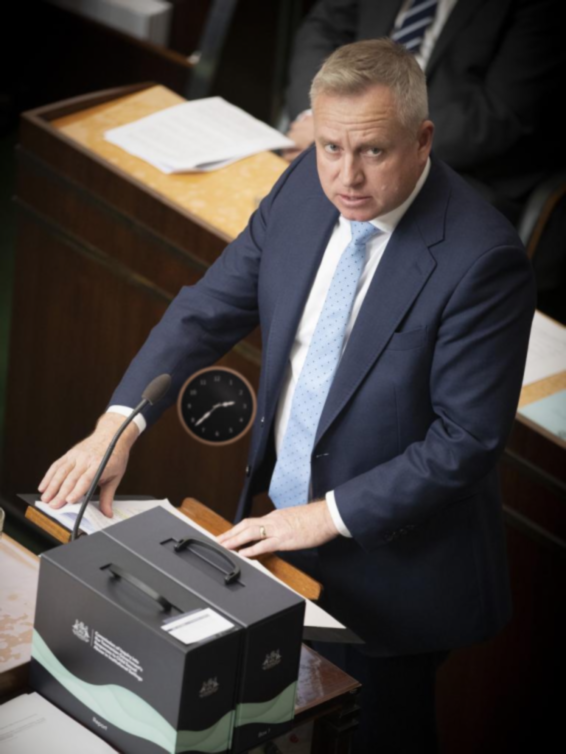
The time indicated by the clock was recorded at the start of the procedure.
2:38
